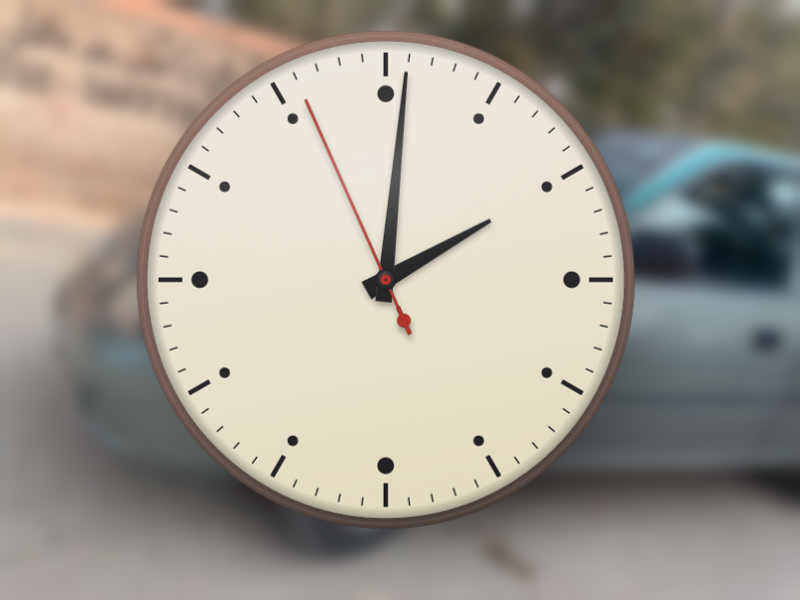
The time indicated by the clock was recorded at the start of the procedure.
2:00:56
